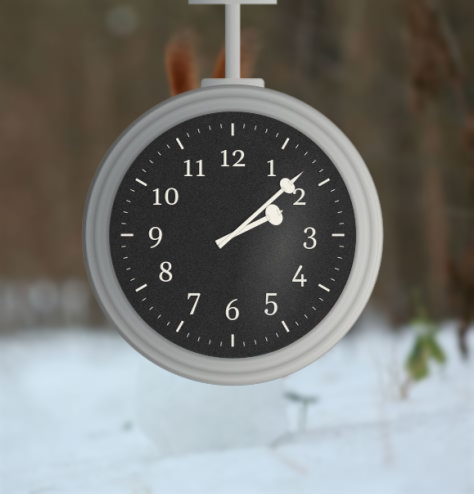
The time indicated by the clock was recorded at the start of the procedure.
2:08
